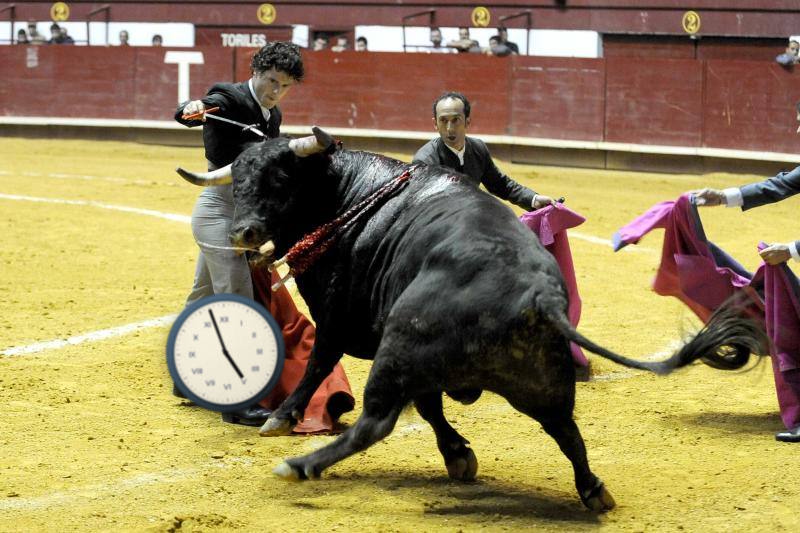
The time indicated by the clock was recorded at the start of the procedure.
4:57
